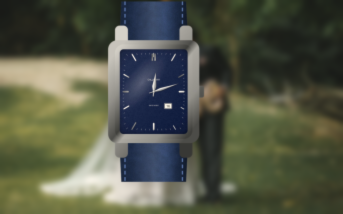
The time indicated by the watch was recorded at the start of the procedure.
12:12
